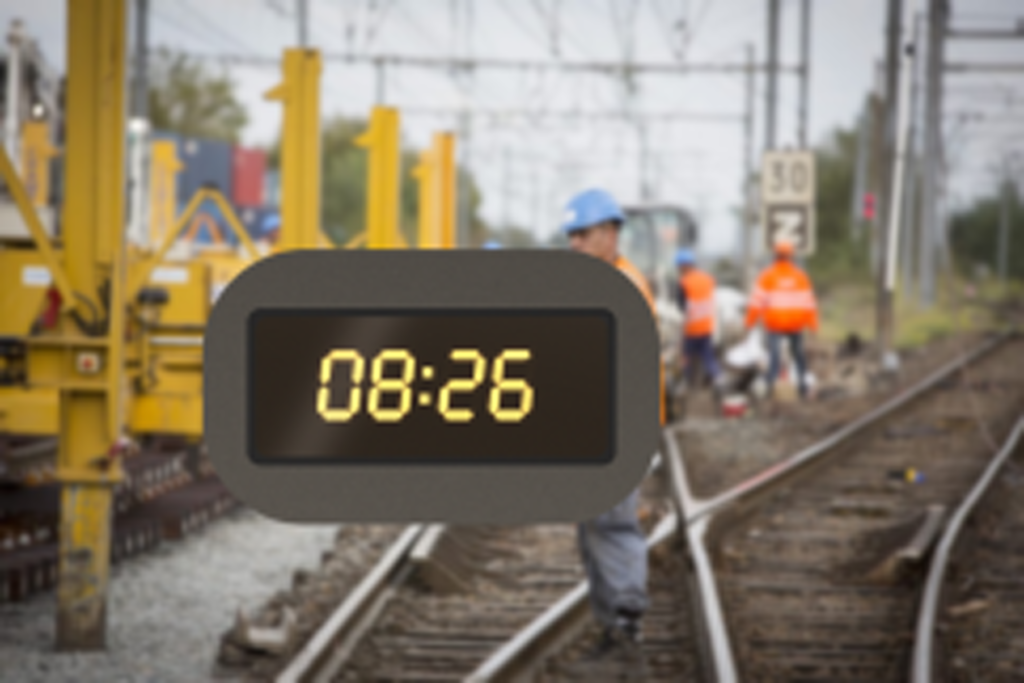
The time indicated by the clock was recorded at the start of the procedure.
8:26
